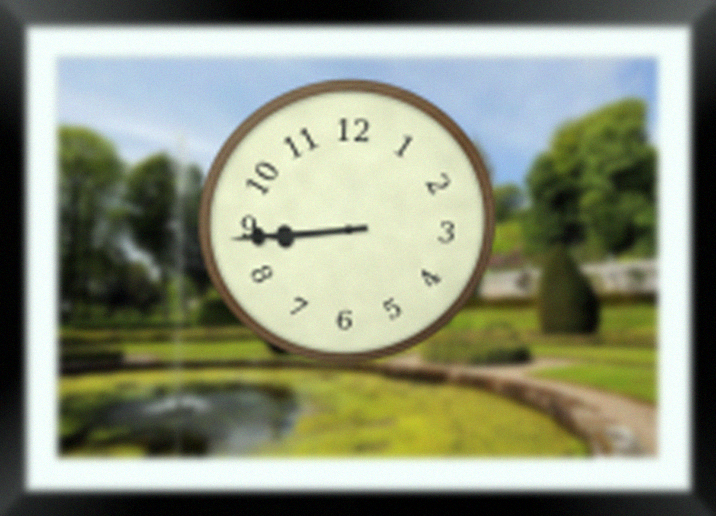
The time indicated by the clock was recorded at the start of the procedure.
8:44
